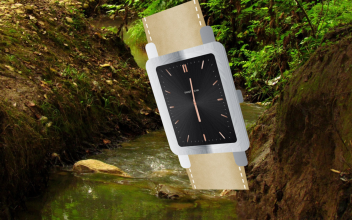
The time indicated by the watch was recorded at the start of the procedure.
6:01
